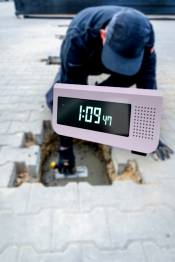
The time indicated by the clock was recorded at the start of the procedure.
1:09:47
